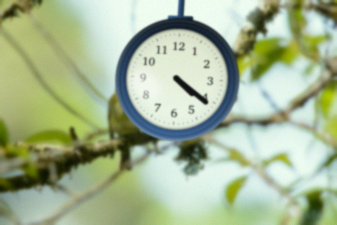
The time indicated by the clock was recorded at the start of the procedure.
4:21
